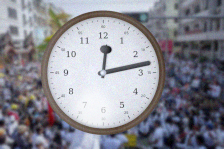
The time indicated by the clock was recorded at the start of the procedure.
12:13
